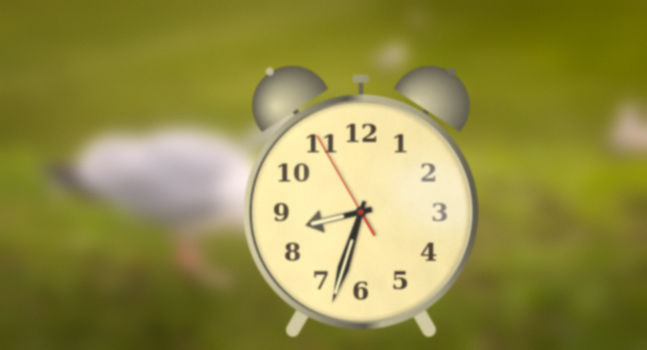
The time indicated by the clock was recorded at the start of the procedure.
8:32:55
